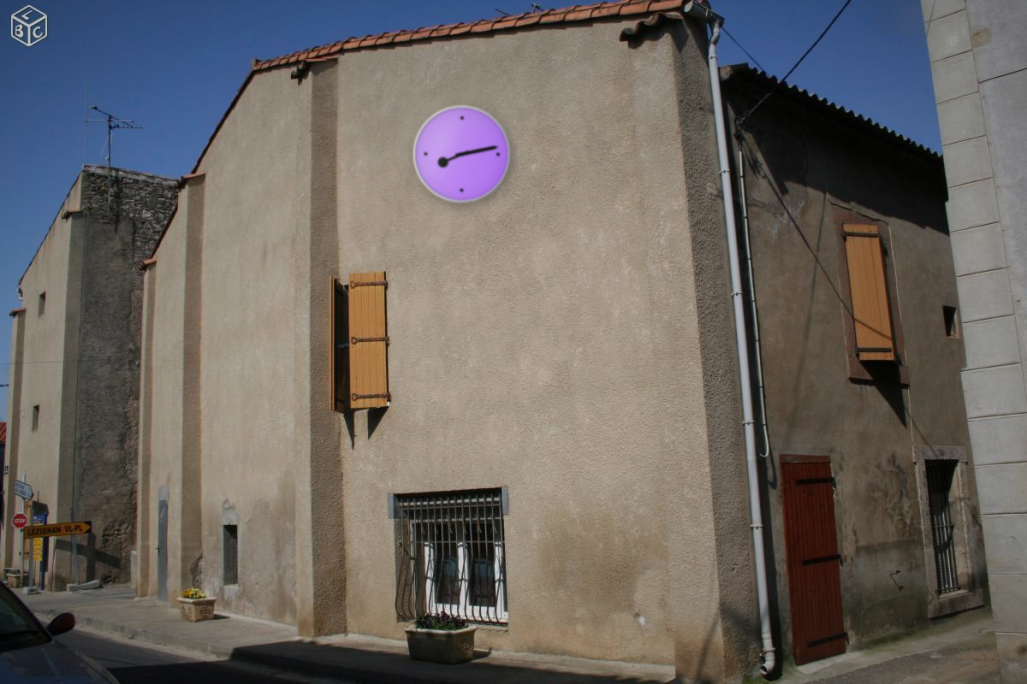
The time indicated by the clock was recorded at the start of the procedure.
8:13
